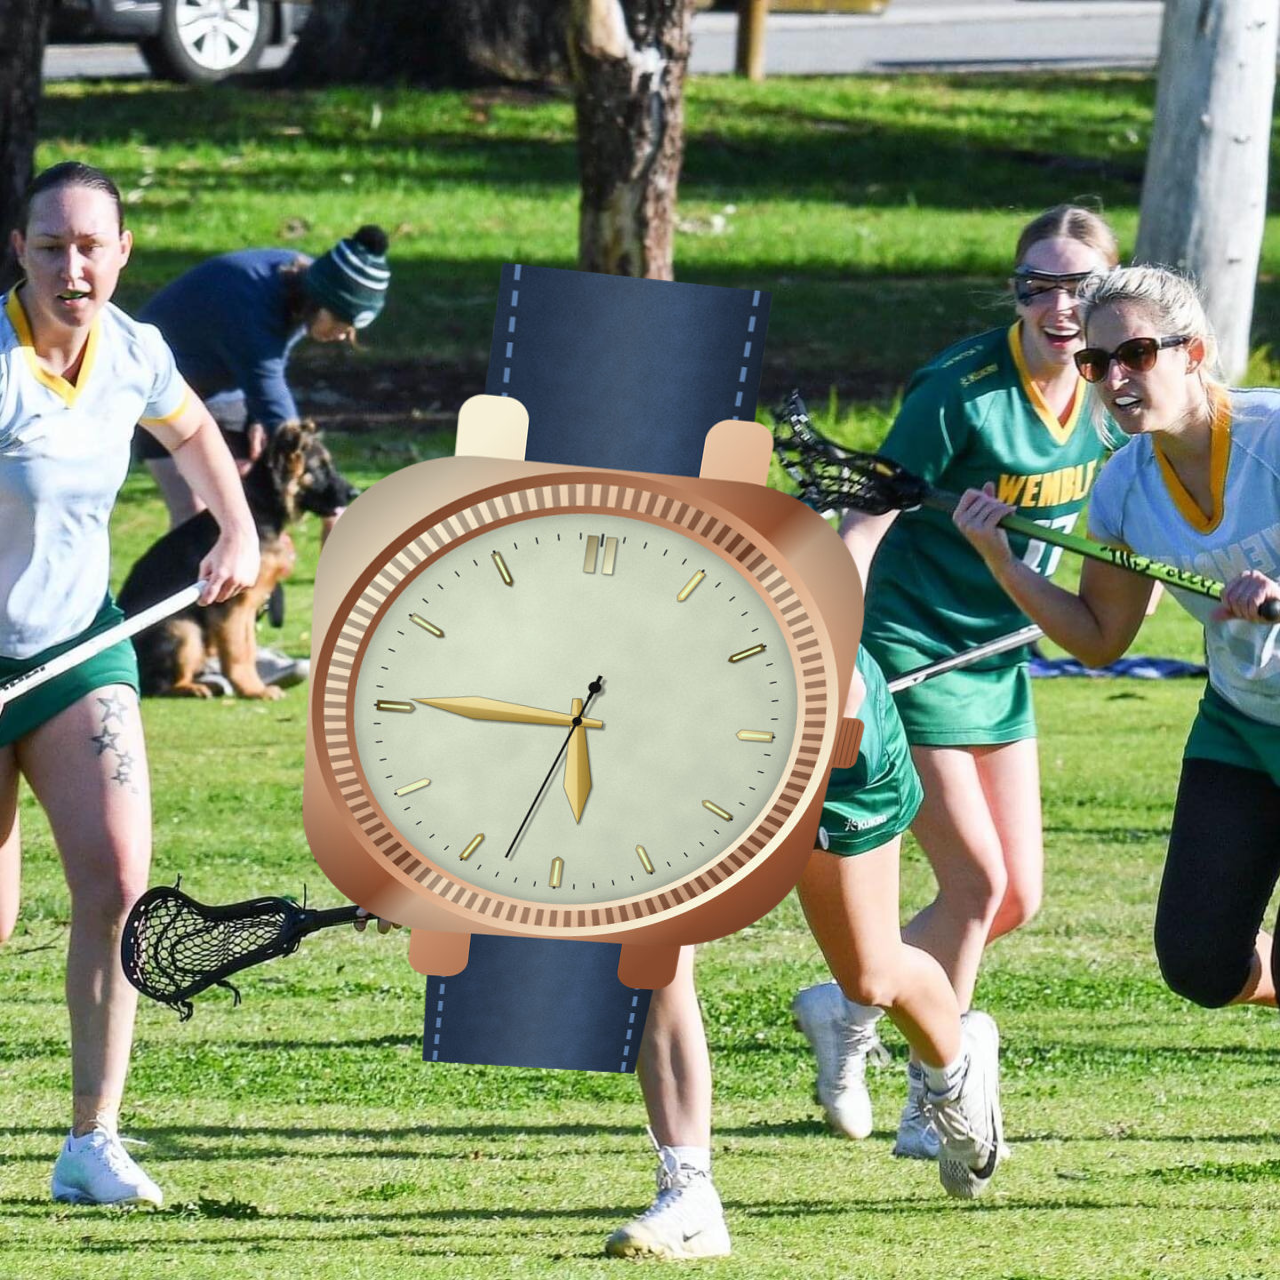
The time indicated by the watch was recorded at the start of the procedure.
5:45:33
